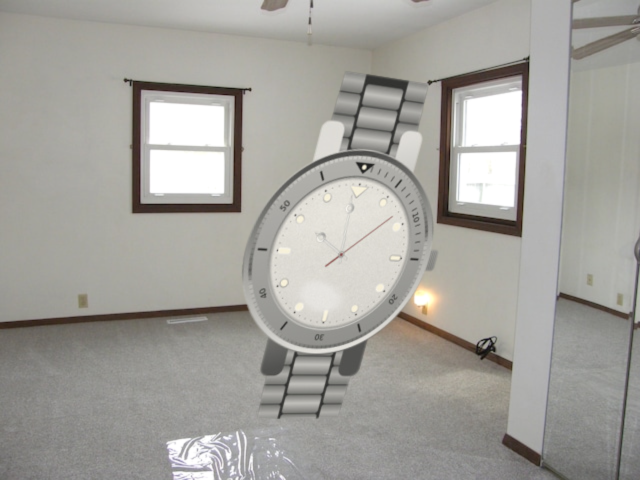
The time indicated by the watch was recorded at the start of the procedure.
9:59:08
